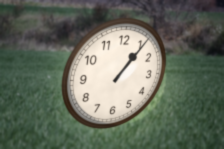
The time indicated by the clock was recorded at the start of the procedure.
1:06
